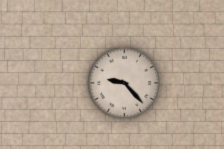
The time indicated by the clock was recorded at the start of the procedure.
9:23
